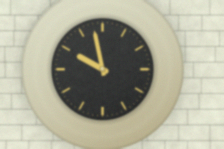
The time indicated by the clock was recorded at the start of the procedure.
9:58
